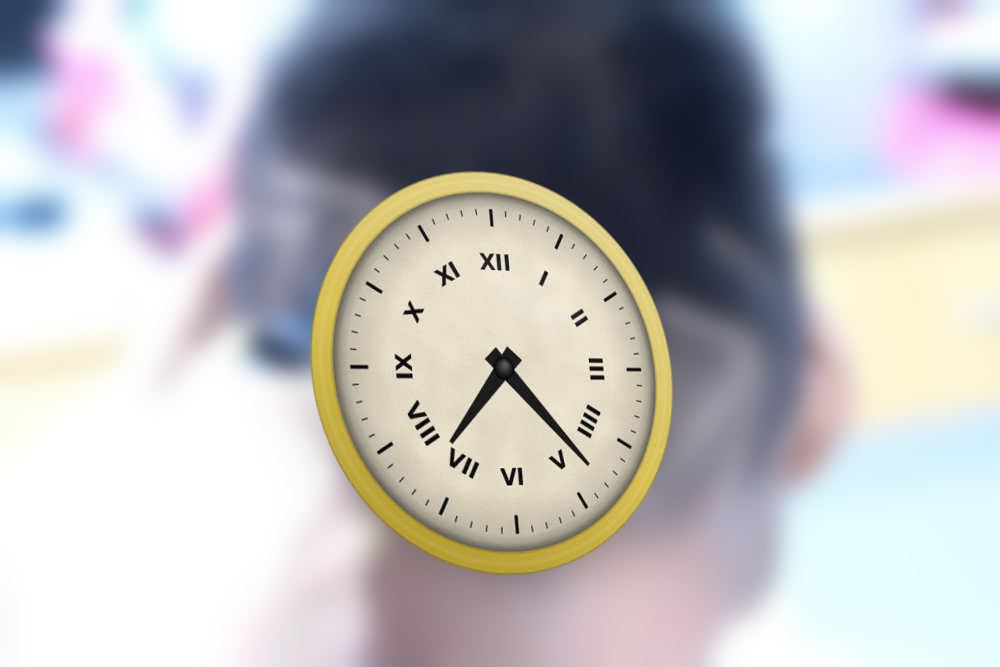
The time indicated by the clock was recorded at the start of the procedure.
7:23
